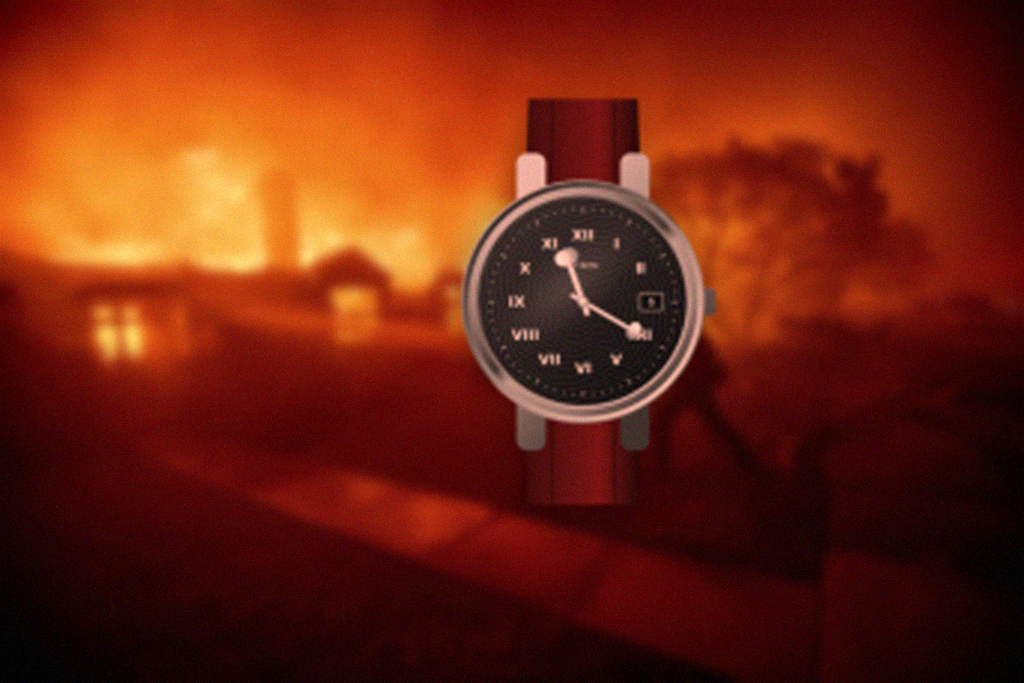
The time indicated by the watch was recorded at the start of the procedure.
11:20
